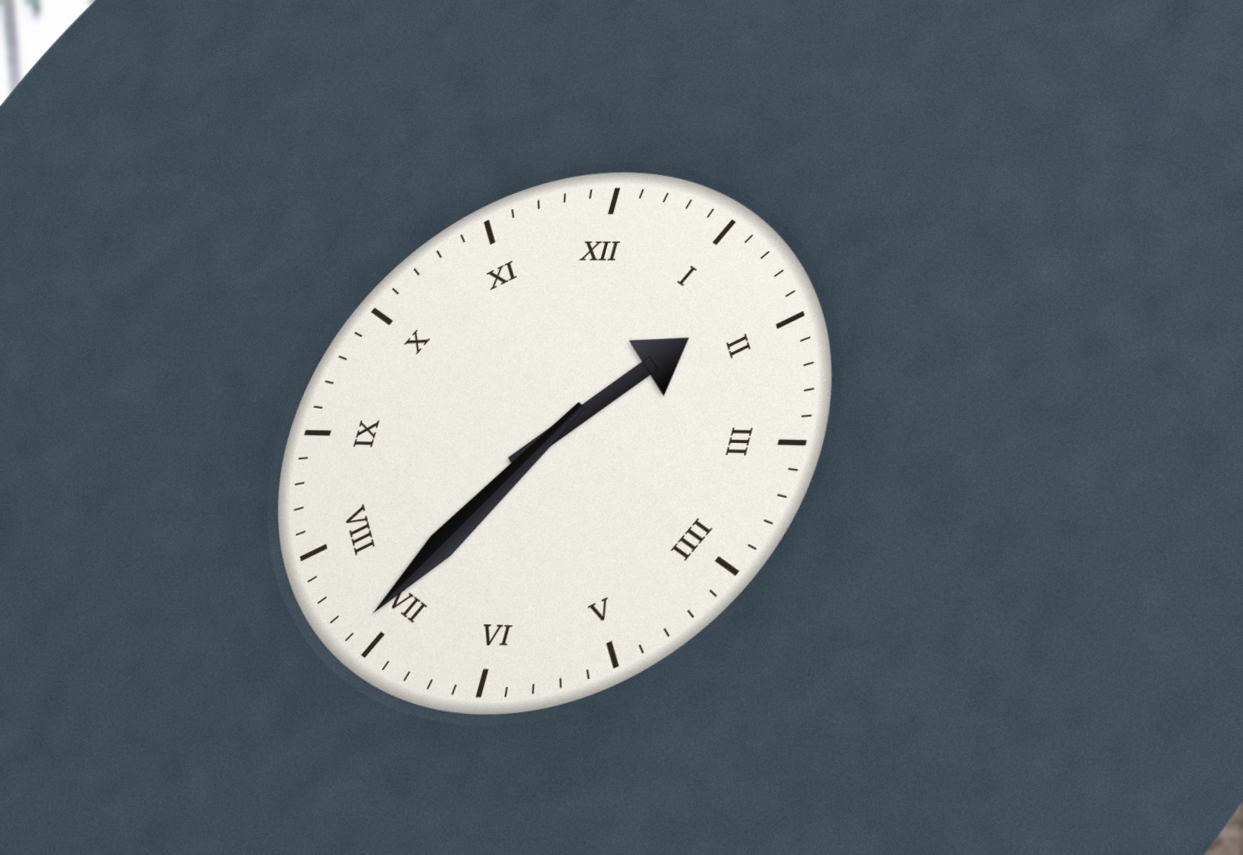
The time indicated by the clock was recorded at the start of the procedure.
1:36
